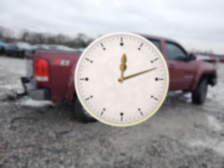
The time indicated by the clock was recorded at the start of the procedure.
12:12
